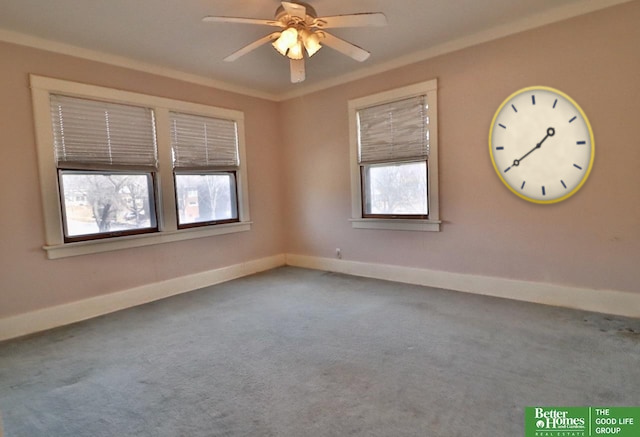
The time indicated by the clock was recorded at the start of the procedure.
1:40
